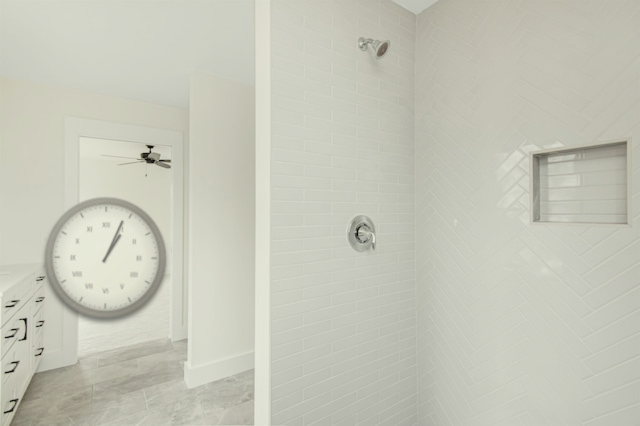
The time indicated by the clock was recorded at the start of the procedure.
1:04
